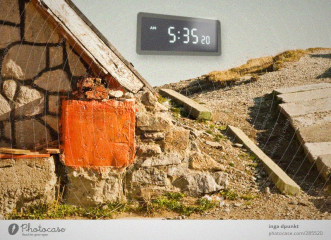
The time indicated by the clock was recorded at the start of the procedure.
5:35:20
